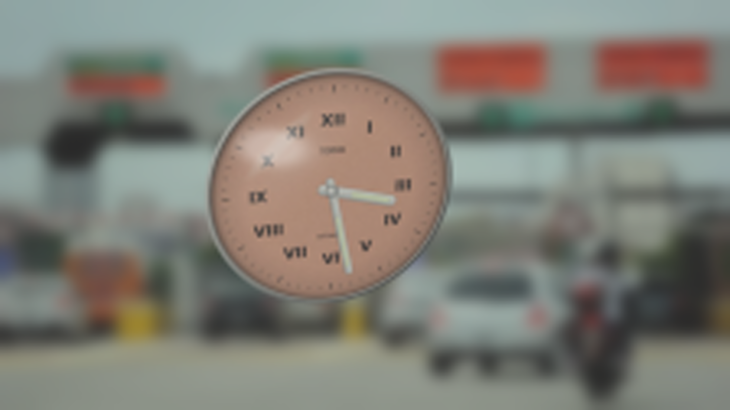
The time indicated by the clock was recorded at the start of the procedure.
3:28
